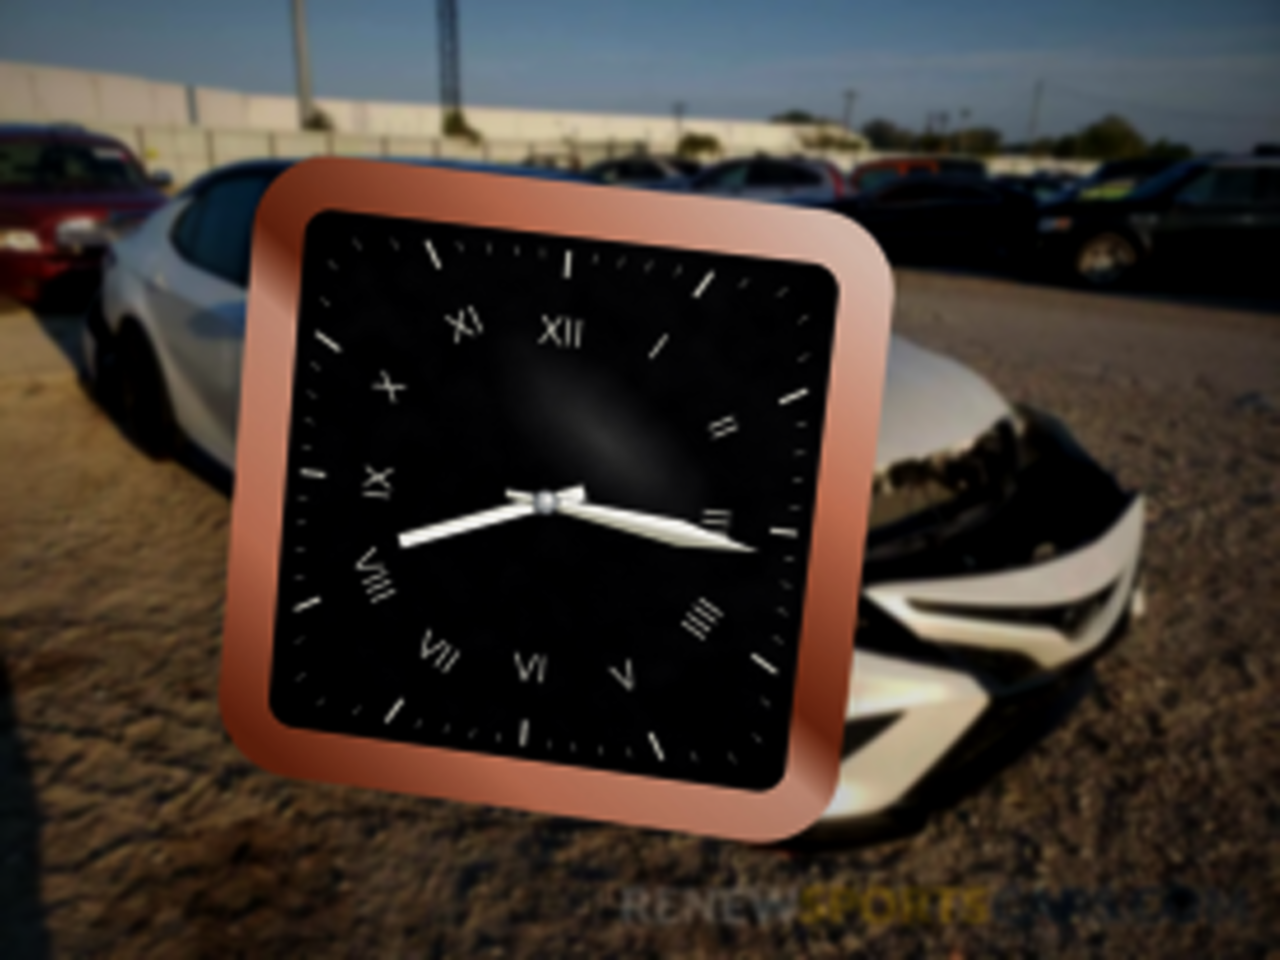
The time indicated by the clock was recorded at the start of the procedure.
8:16
